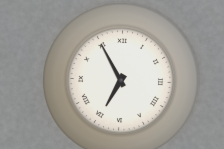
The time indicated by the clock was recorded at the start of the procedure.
6:55
